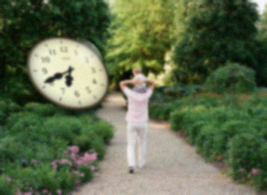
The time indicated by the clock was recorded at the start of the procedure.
6:41
